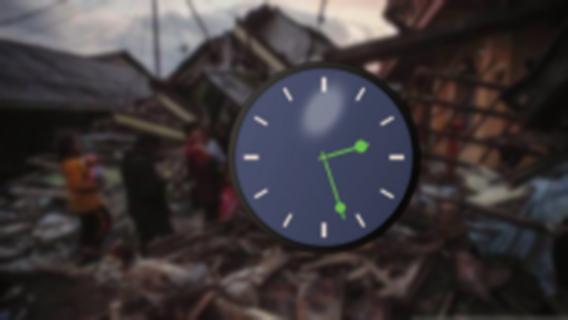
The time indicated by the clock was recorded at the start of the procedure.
2:27
